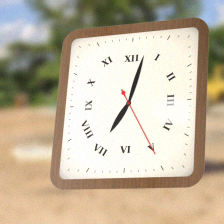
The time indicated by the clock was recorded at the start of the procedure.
7:02:25
